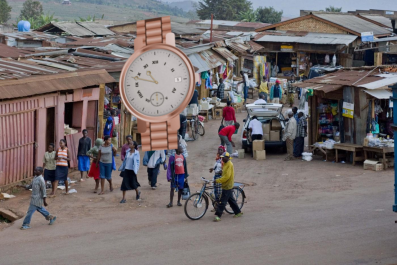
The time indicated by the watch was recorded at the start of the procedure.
10:48
